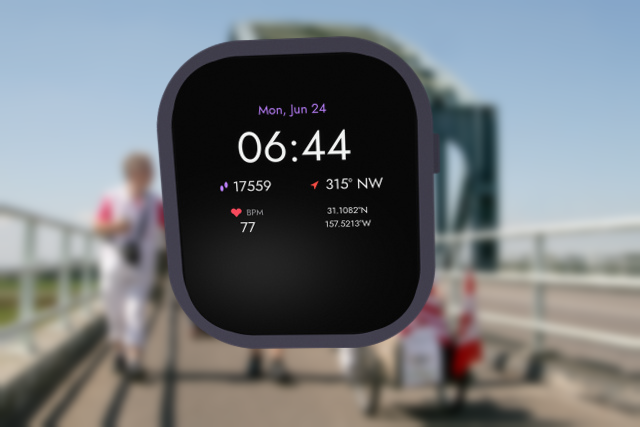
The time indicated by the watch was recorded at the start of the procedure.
6:44
